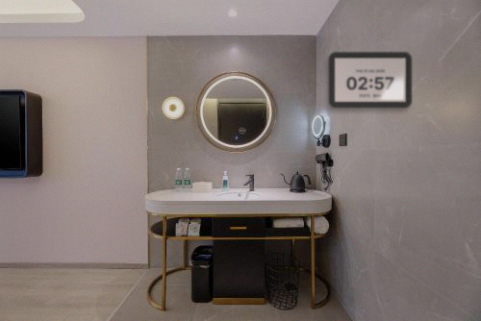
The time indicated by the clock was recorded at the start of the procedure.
2:57
